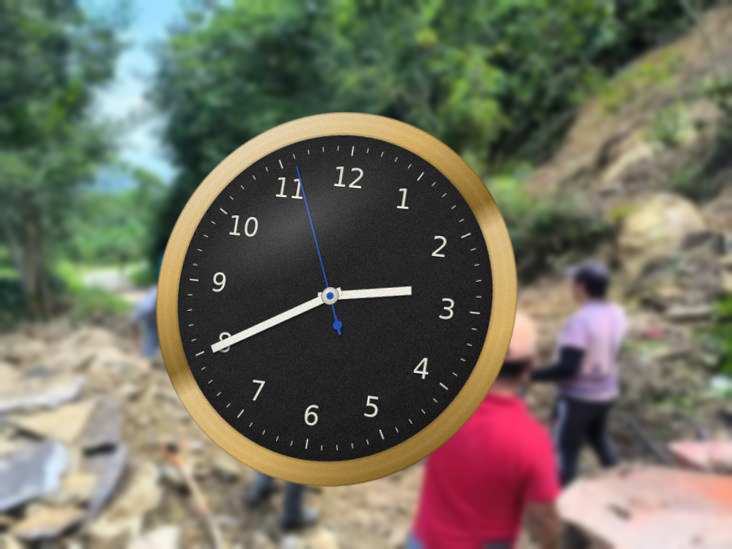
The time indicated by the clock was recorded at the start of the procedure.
2:39:56
